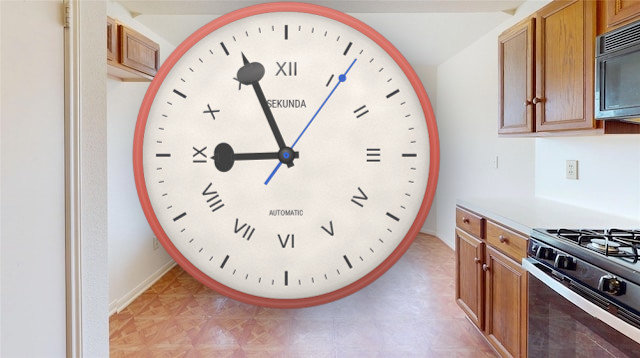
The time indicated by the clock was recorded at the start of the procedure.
8:56:06
